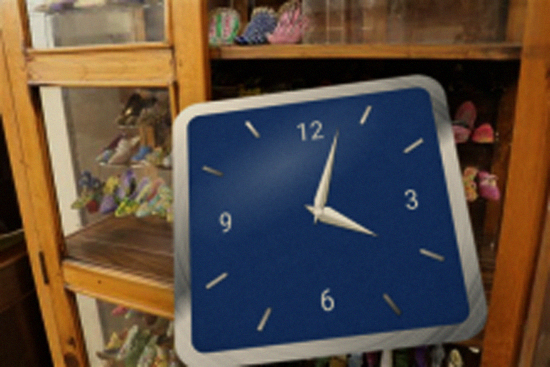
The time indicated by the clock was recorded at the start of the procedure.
4:03
